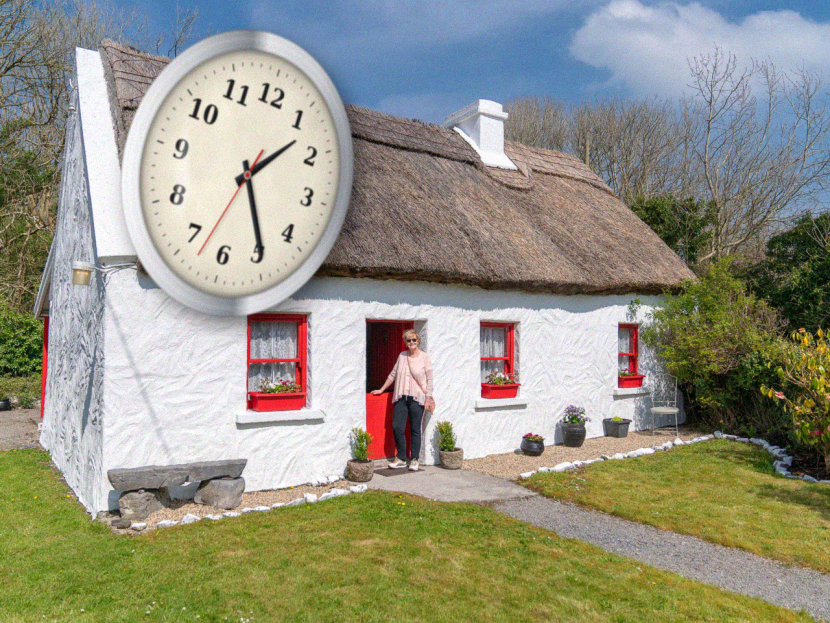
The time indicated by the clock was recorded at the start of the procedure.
1:24:33
